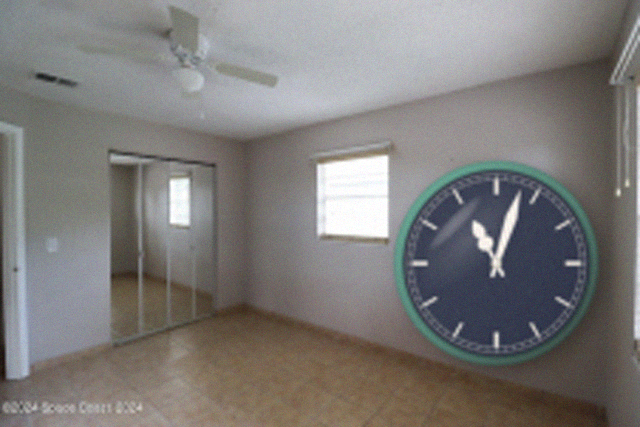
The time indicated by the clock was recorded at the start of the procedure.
11:03
